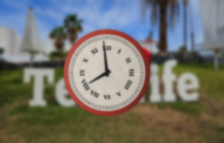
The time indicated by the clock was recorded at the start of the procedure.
7:59
